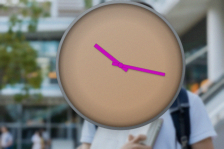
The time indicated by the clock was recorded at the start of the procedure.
10:17
